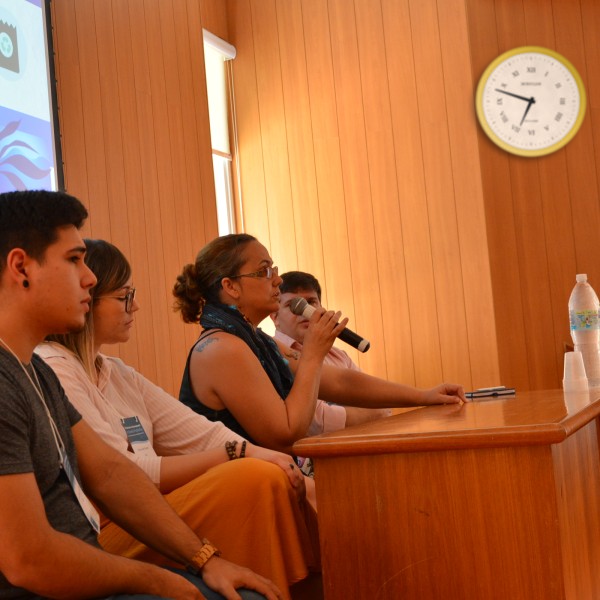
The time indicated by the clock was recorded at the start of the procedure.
6:48
